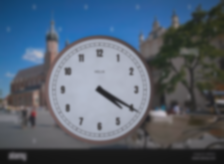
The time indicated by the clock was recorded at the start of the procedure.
4:20
